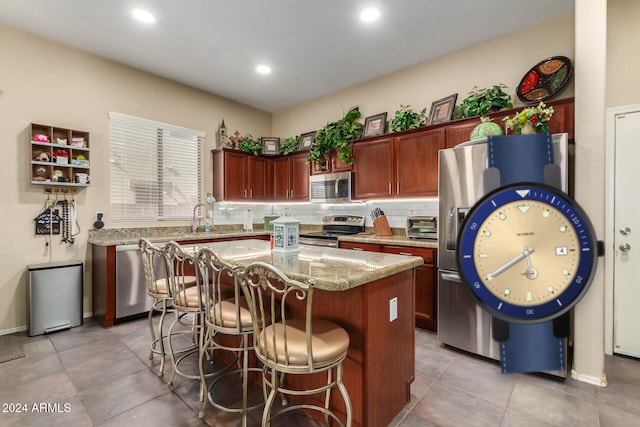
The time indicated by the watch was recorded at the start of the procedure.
5:40
